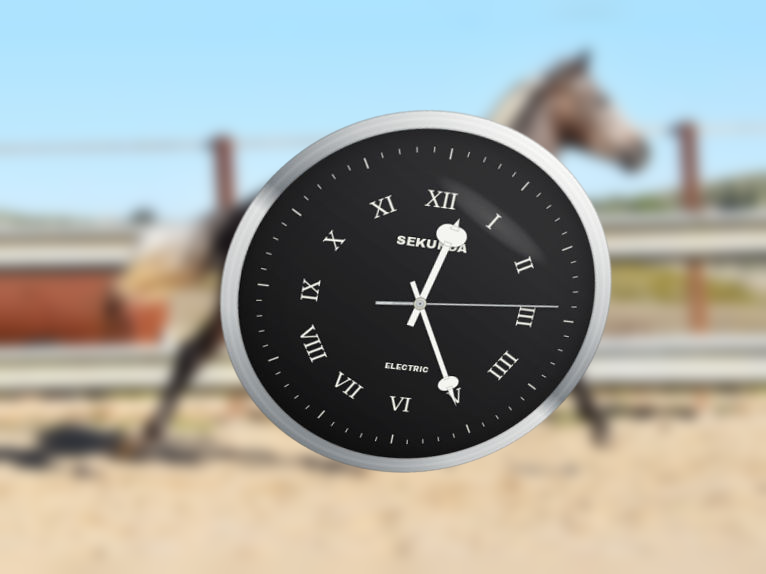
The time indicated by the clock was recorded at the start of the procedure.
12:25:14
